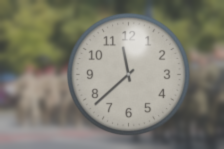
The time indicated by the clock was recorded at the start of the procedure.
11:38
